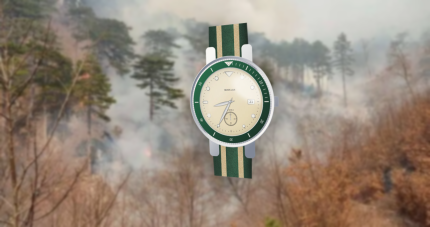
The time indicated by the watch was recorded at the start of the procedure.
8:35
